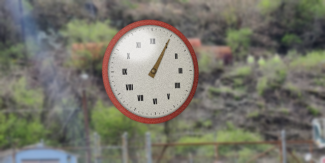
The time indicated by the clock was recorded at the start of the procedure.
1:05
